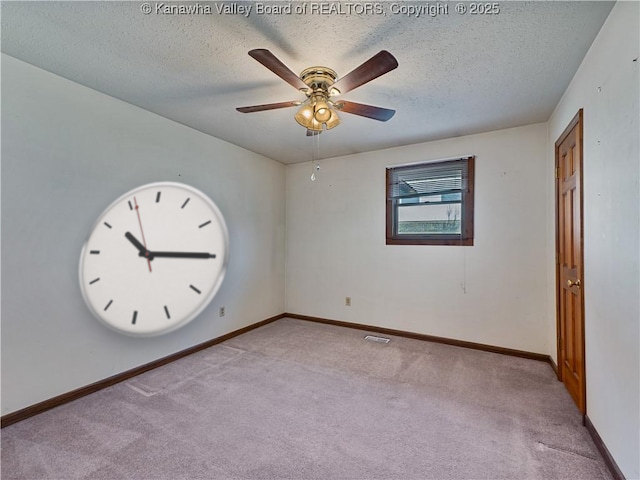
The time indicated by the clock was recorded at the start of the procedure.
10:14:56
